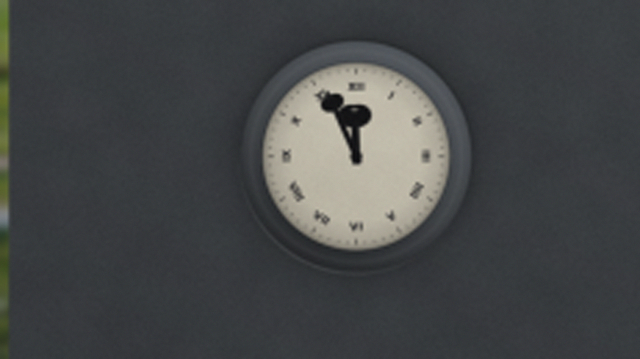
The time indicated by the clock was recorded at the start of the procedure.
11:56
